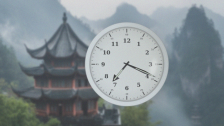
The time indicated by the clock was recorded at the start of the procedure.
7:19
